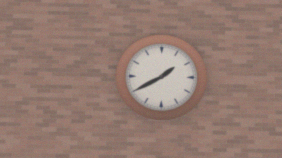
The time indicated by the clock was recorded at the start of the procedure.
1:40
